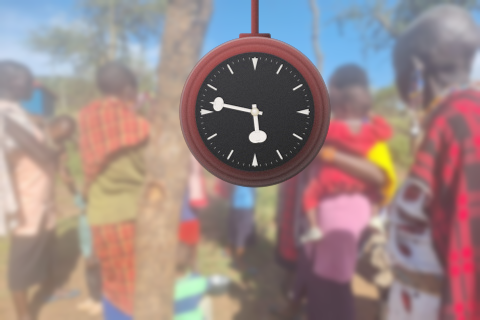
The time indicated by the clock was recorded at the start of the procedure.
5:47
